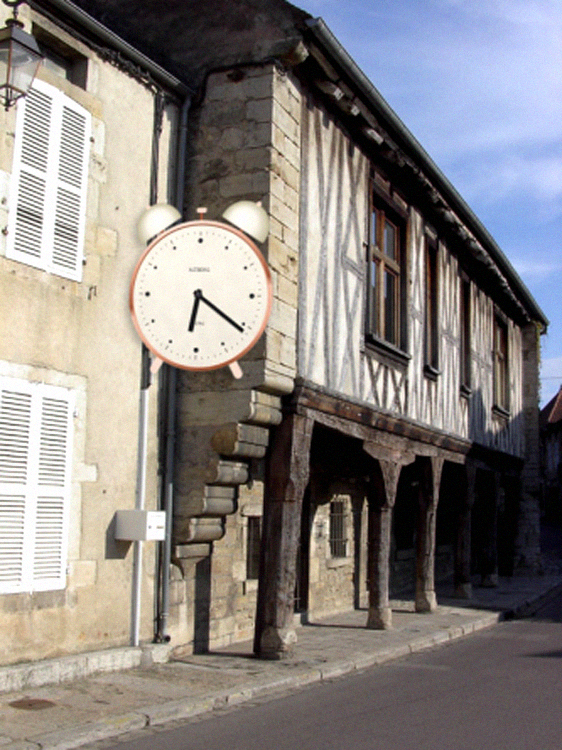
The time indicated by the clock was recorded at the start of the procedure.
6:21
